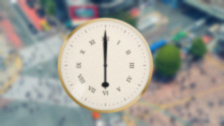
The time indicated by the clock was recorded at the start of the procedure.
6:00
